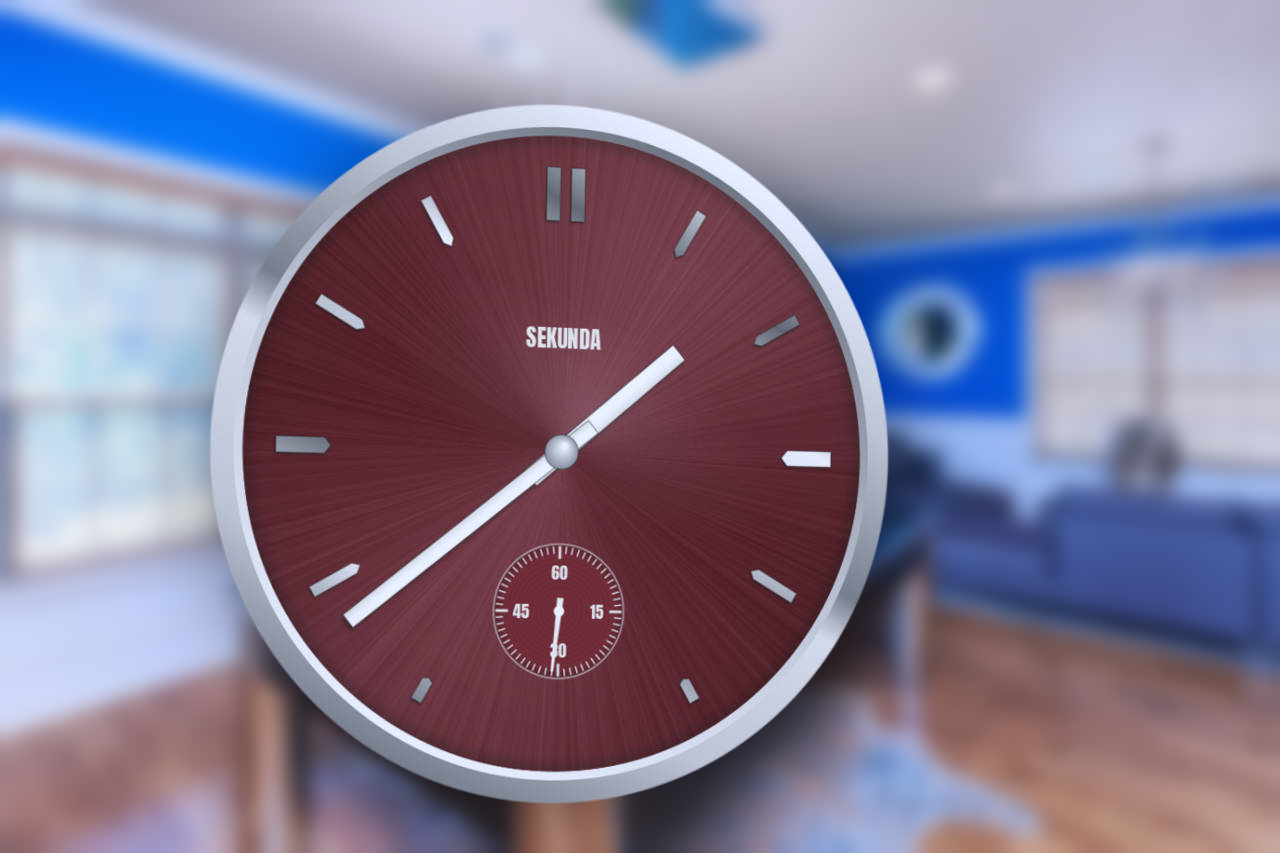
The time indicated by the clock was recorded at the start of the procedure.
1:38:31
